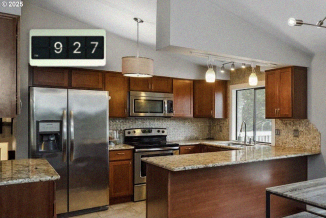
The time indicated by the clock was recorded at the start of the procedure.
9:27
